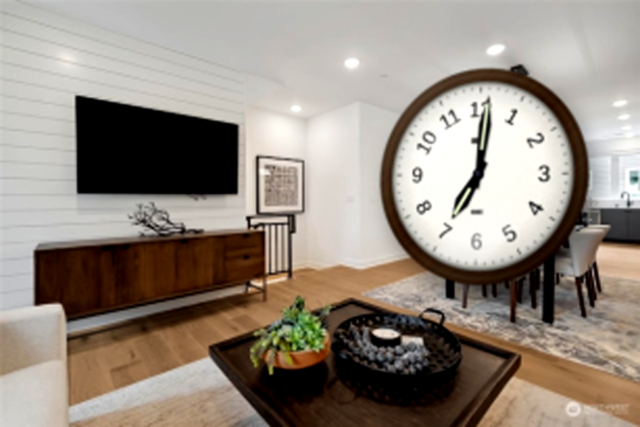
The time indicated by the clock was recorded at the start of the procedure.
7:01
